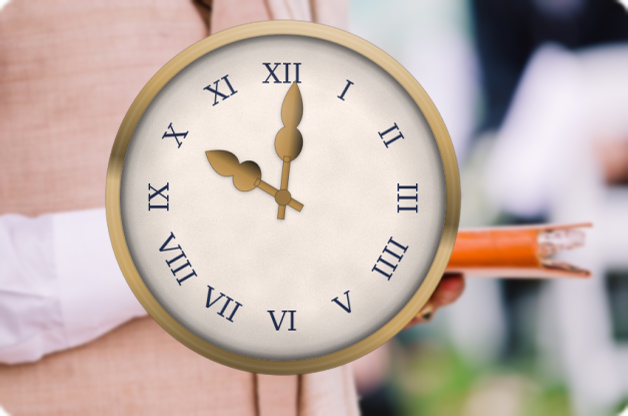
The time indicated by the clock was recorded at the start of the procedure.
10:01
